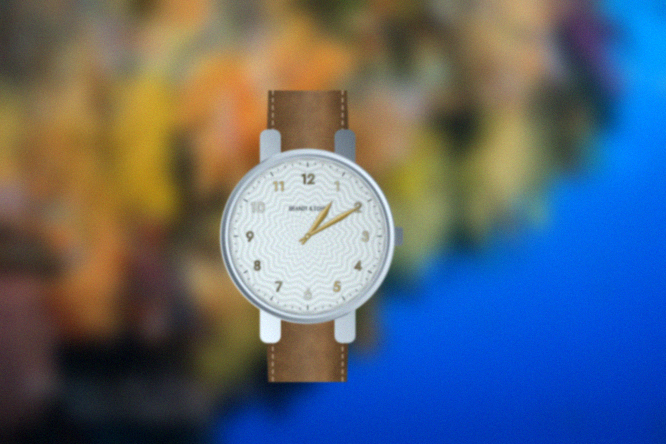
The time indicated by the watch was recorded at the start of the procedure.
1:10
